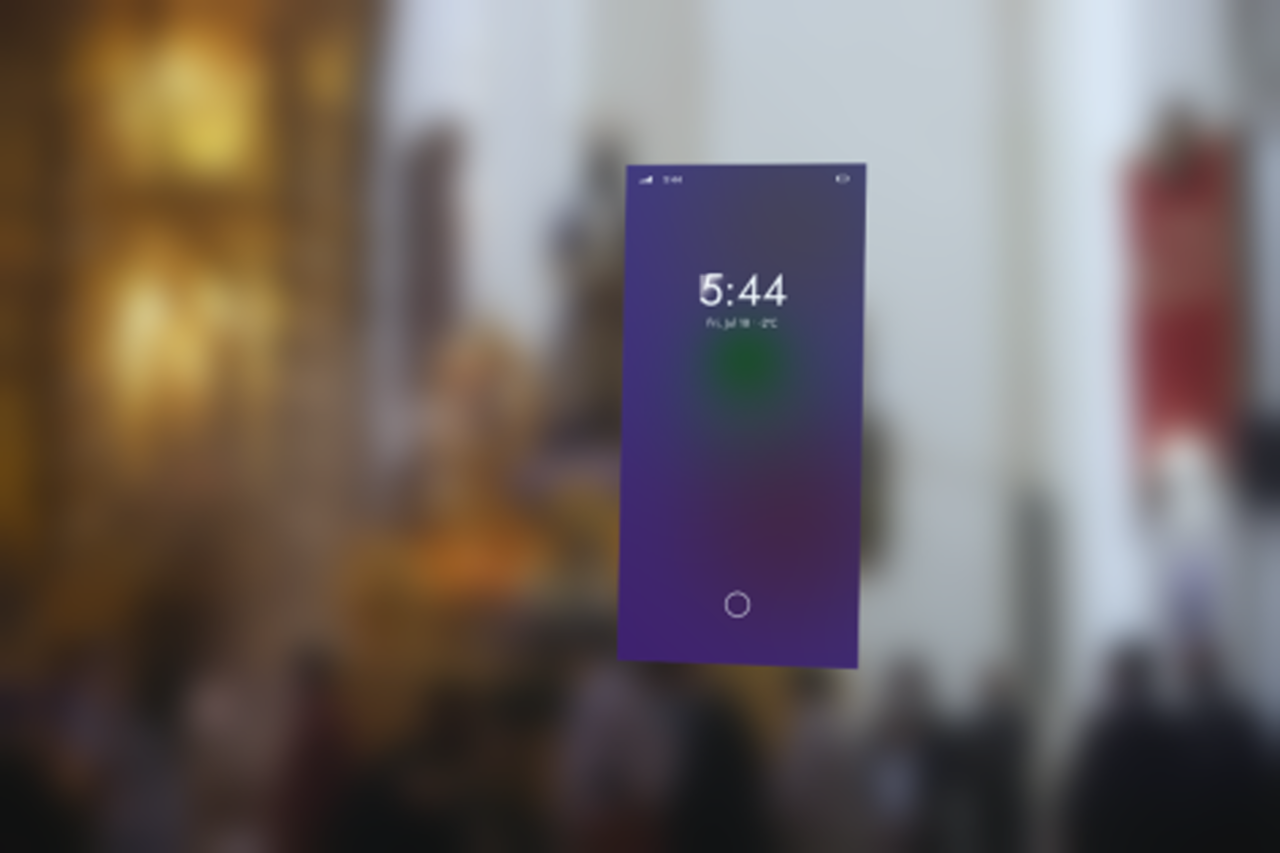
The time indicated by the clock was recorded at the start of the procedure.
5:44
